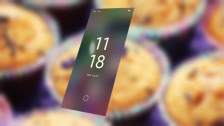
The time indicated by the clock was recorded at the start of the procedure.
11:18
